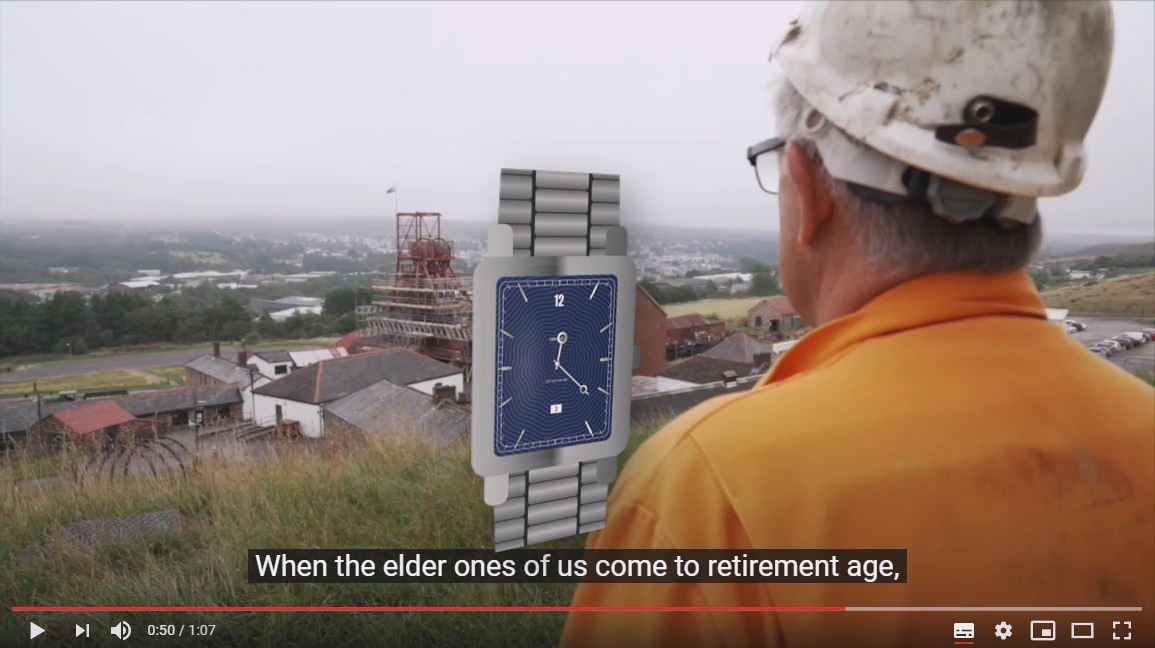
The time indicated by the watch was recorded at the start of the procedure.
12:22
